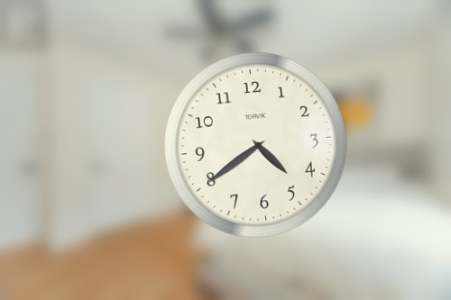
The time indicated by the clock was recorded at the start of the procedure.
4:40
